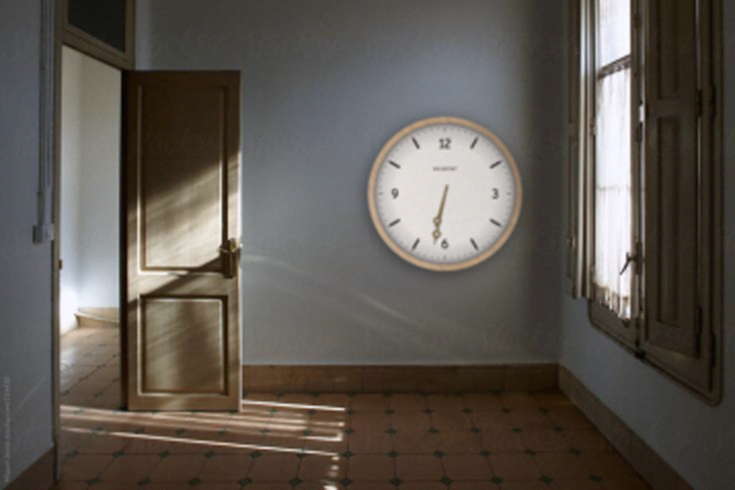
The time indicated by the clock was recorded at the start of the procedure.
6:32
